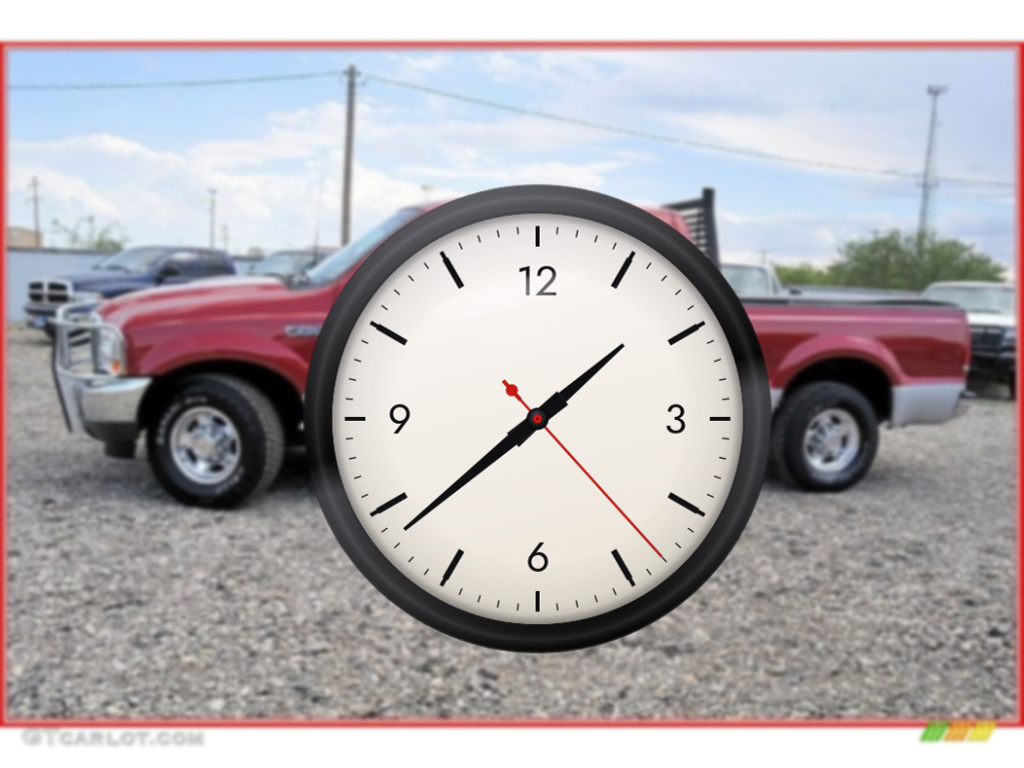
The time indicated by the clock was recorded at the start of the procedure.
1:38:23
